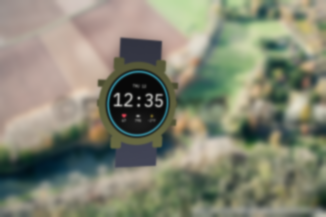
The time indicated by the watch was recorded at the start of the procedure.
12:35
